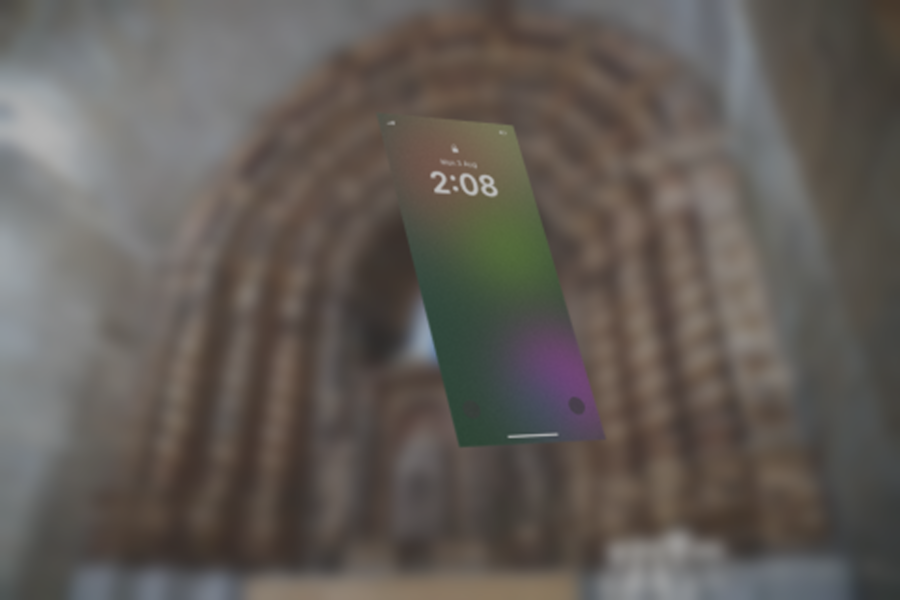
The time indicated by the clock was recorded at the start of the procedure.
2:08
